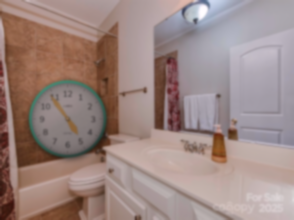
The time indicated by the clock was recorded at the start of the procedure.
4:54
